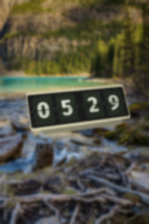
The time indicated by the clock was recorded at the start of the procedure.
5:29
